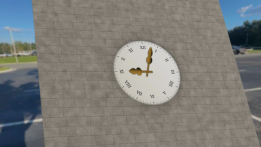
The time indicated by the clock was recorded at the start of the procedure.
9:03
